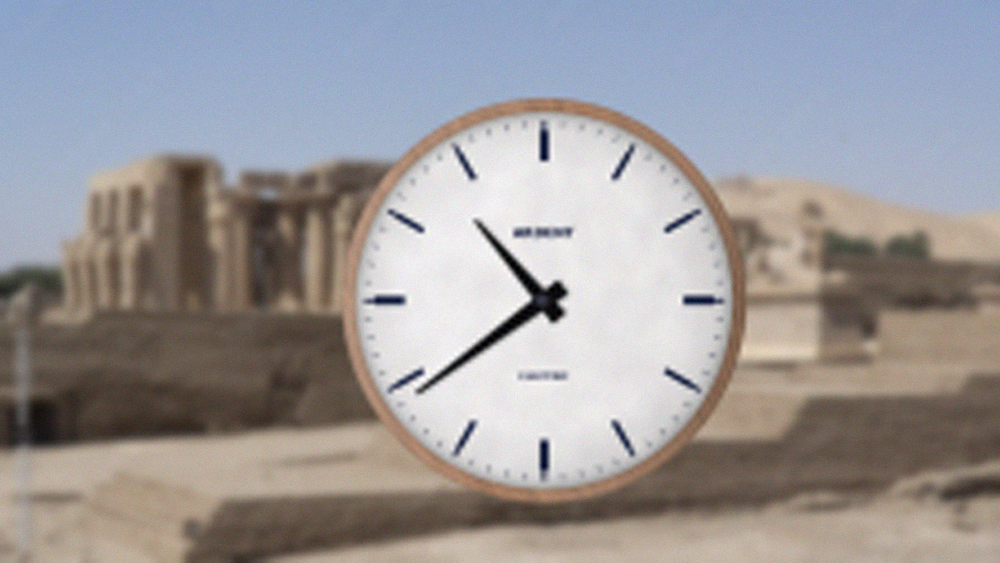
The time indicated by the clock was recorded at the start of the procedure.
10:39
